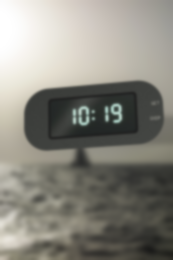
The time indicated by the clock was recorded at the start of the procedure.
10:19
